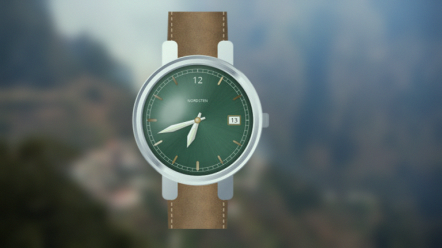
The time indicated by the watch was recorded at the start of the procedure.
6:42
